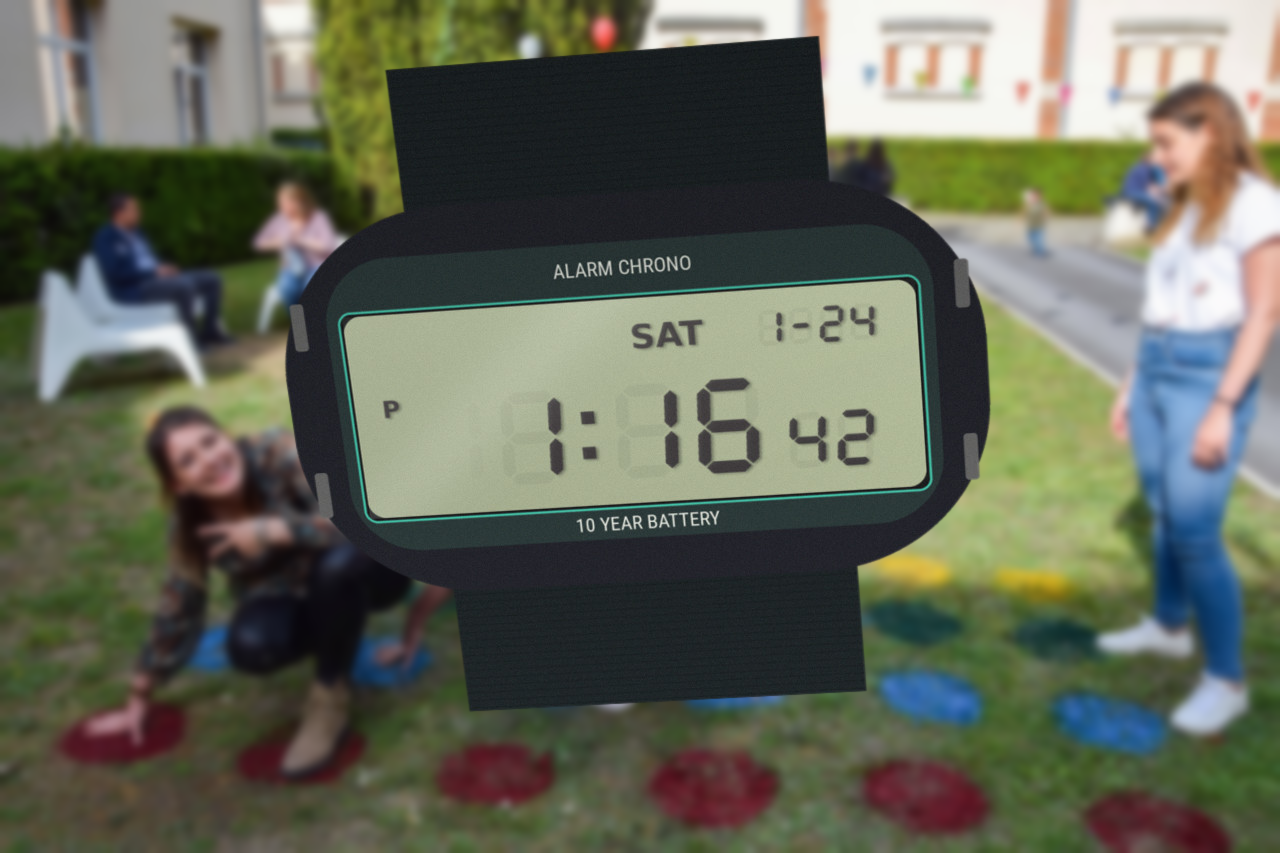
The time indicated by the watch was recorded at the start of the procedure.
1:16:42
